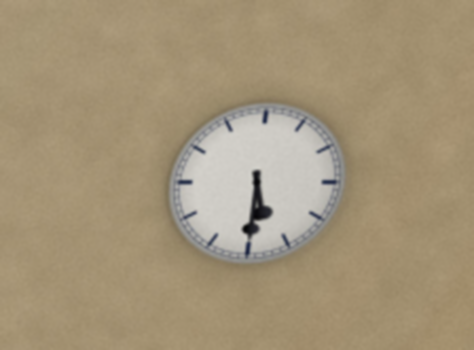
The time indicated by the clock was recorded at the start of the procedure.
5:30
